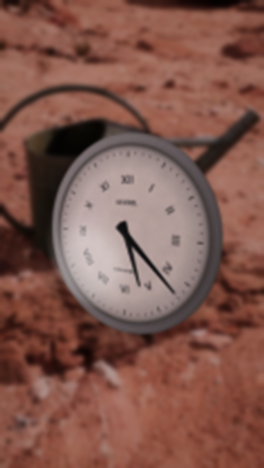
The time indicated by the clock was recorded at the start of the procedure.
5:22
